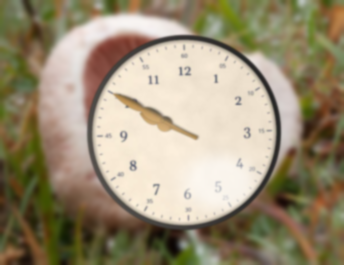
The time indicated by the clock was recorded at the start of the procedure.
9:50
